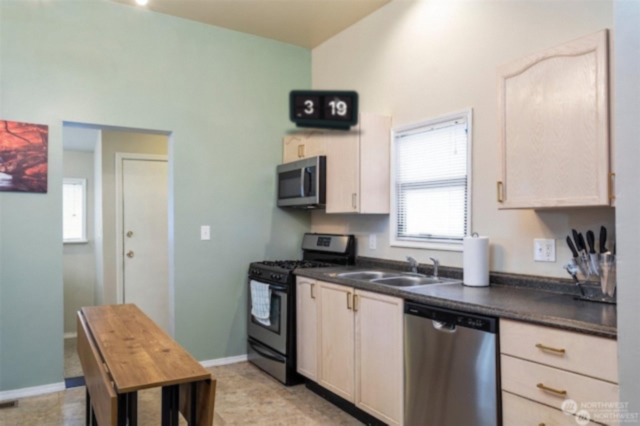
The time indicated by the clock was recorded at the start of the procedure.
3:19
